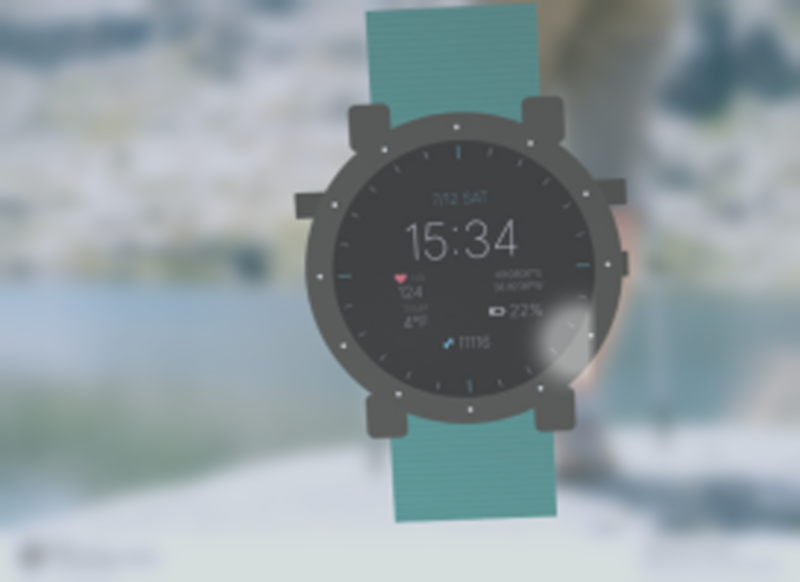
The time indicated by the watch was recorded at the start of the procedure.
15:34
